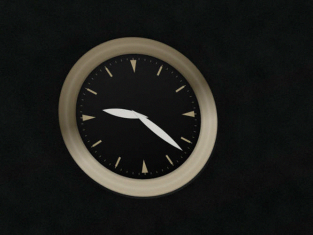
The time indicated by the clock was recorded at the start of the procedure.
9:22
